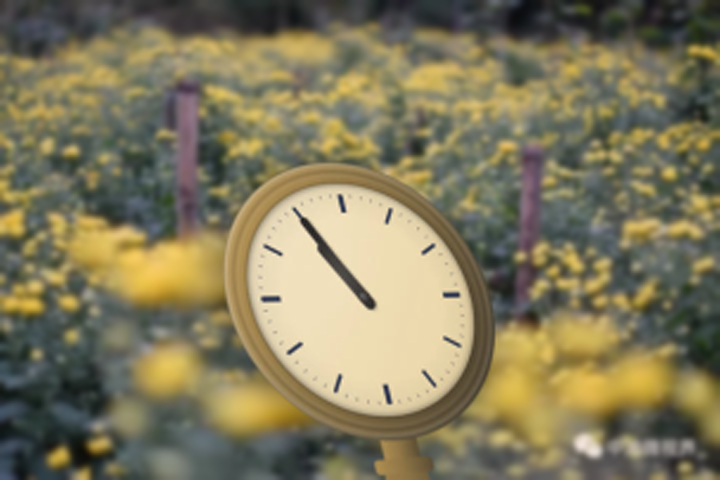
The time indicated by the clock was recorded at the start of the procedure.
10:55
